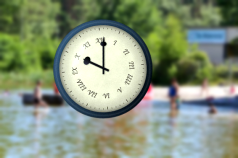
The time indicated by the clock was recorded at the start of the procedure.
10:01
